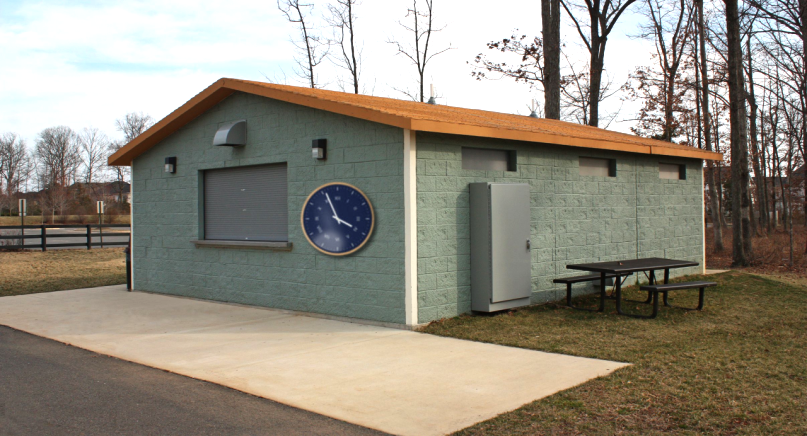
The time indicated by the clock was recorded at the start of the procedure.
3:56
